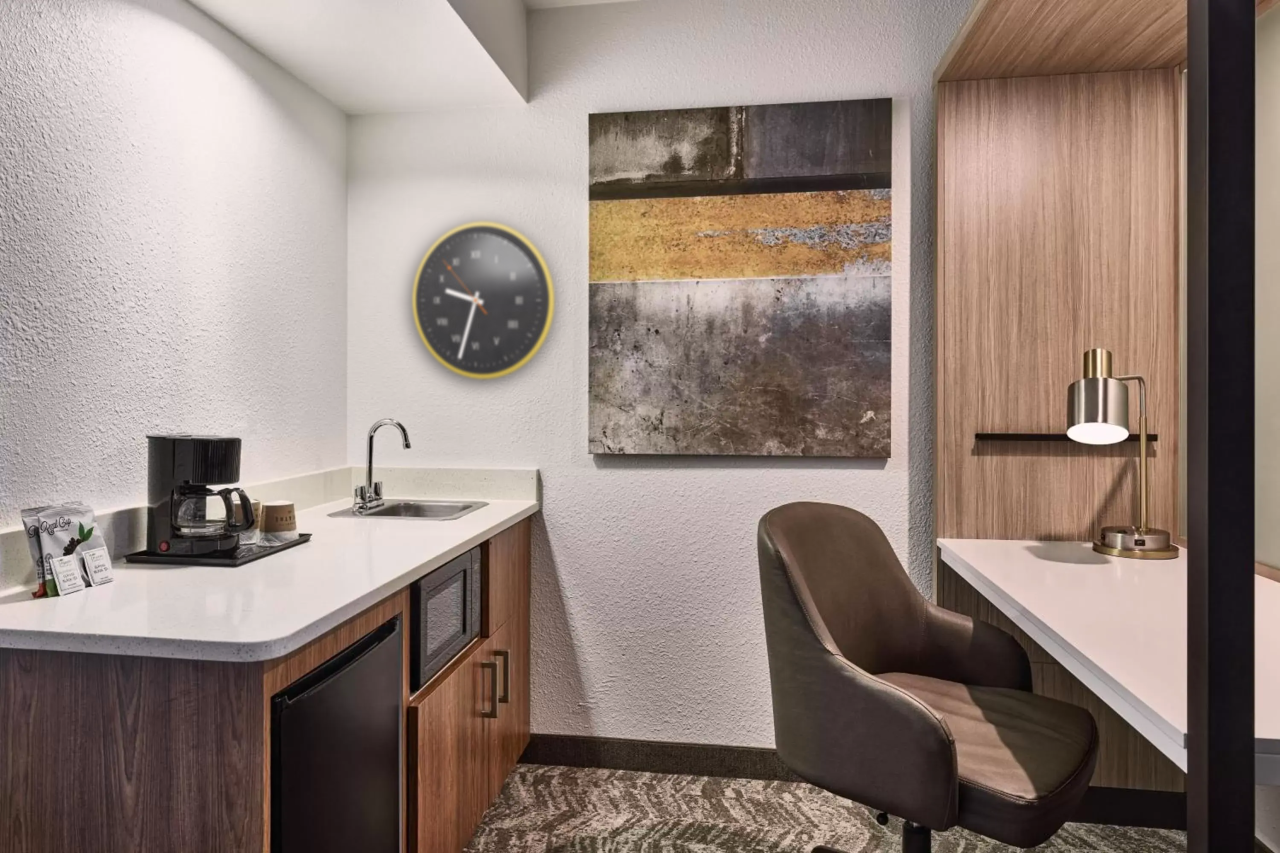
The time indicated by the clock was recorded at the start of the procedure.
9:32:53
